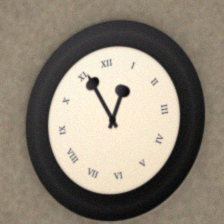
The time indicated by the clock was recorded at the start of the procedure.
12:56
